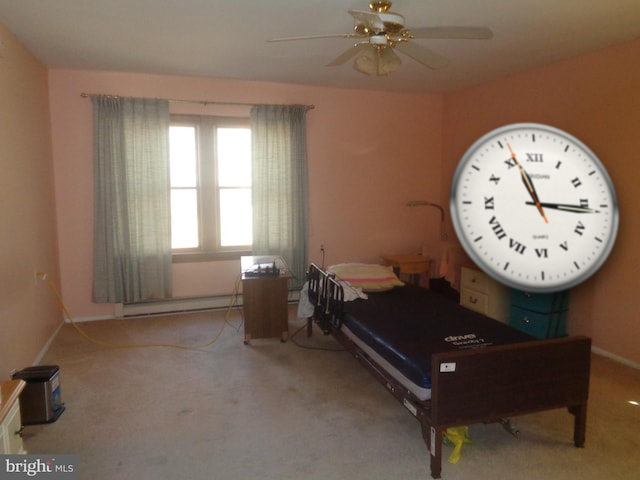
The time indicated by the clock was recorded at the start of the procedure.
11:15:56
